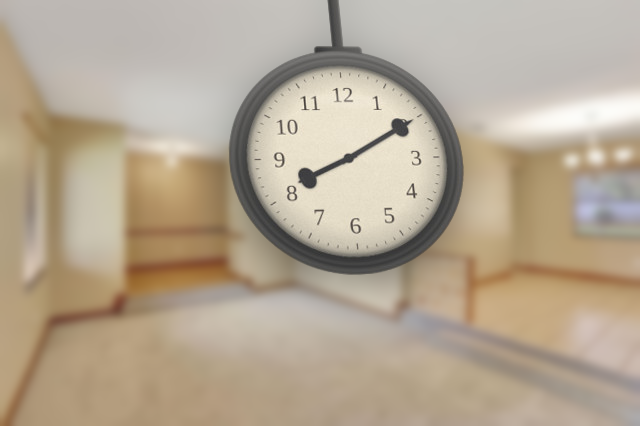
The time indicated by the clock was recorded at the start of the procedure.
8:10
